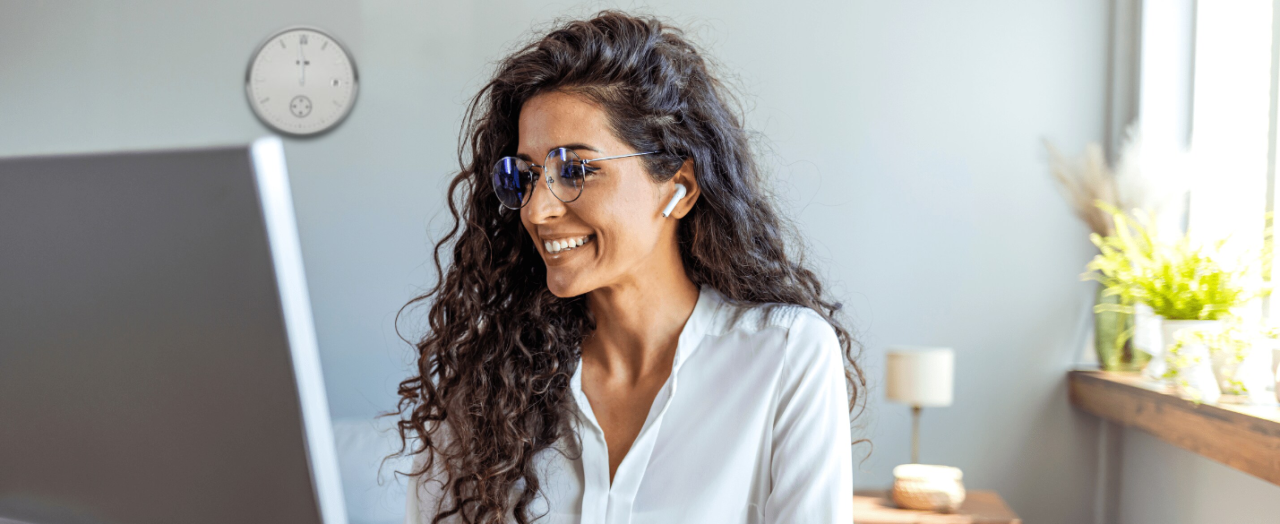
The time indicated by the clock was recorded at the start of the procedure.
11:59
